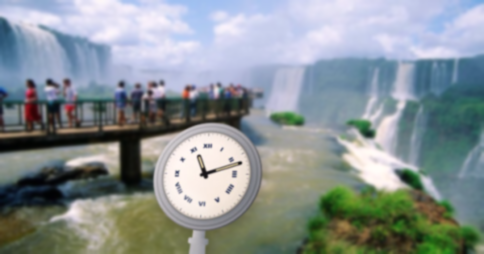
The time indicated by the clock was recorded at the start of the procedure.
11:12
